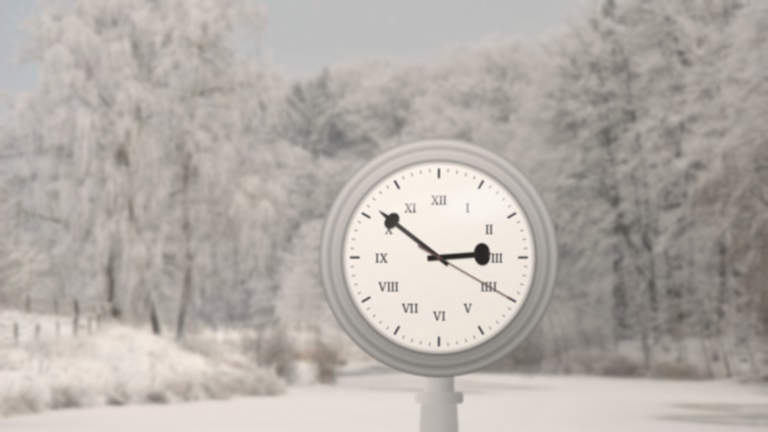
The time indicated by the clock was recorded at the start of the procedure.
2:51:20
